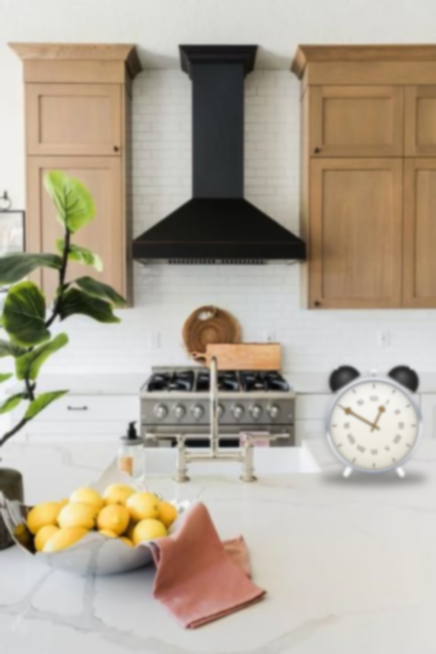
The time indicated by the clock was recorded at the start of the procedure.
12:50
